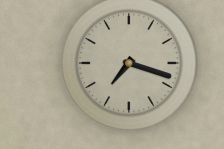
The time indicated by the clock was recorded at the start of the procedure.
7:18
